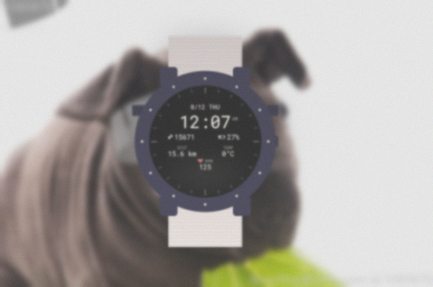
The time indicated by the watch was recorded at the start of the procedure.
12:07
